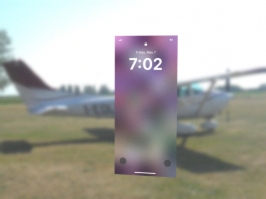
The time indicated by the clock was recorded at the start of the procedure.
7:02
